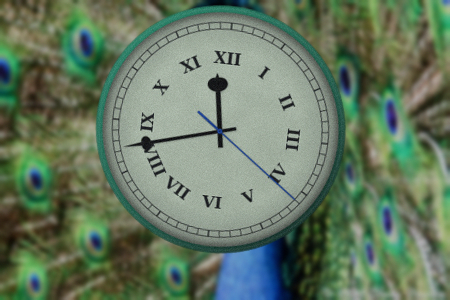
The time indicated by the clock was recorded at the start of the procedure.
11:42:21
